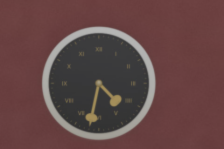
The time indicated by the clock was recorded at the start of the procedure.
4:32
